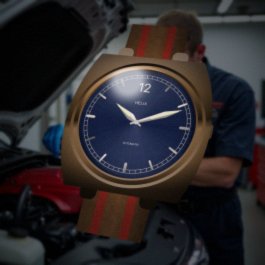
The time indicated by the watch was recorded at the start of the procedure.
10:11
